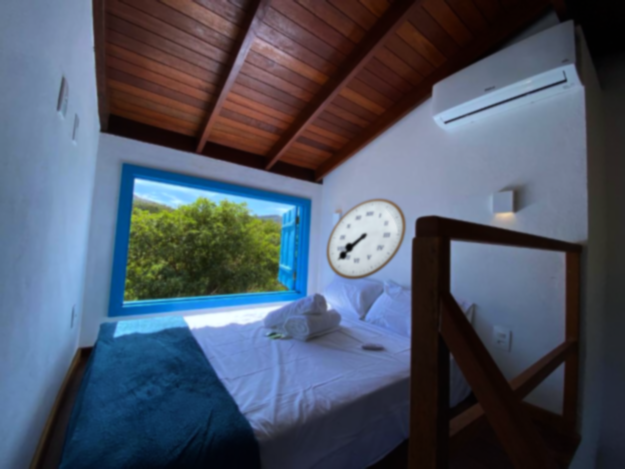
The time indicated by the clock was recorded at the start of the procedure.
7:37
